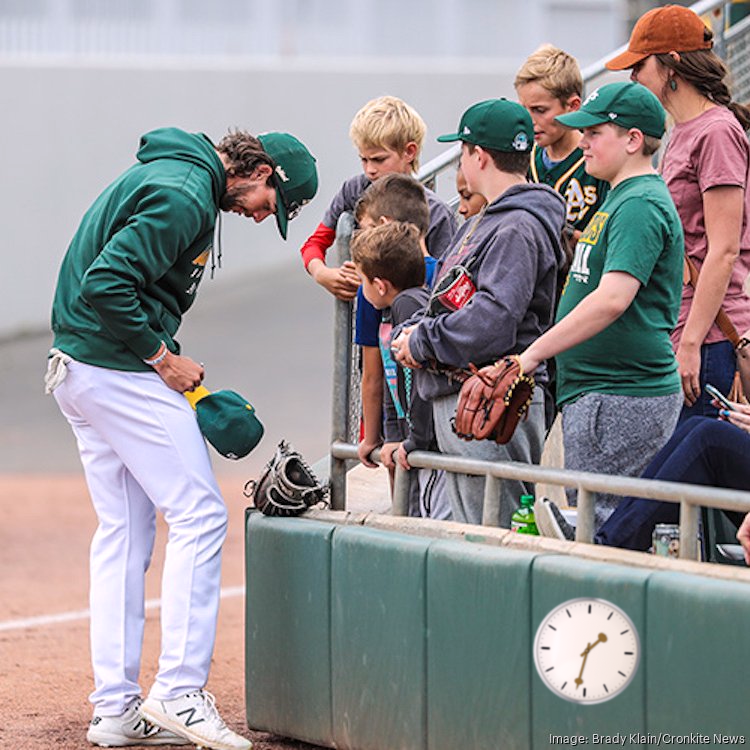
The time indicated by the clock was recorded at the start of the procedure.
1:32
